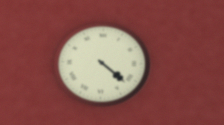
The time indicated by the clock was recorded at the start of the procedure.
4:22
